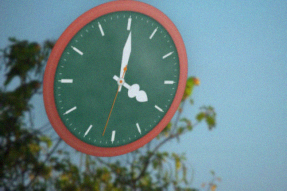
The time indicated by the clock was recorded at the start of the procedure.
4:00:32
